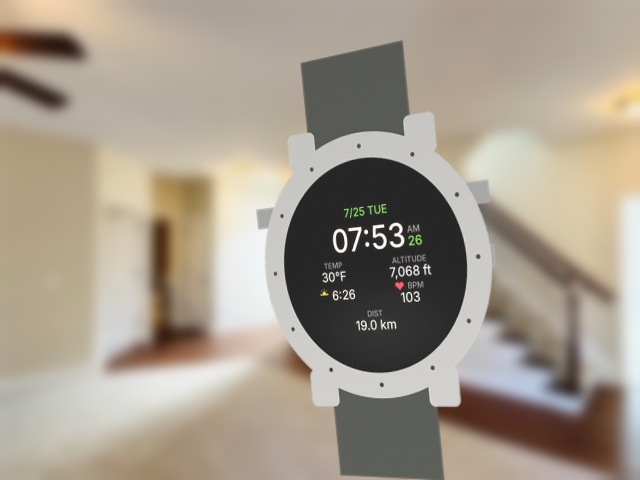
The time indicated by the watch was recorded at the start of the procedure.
7:53:26
